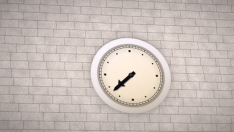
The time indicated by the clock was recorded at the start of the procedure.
7:38
